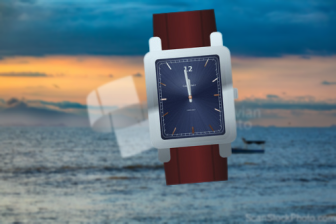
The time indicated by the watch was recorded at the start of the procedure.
11:59
